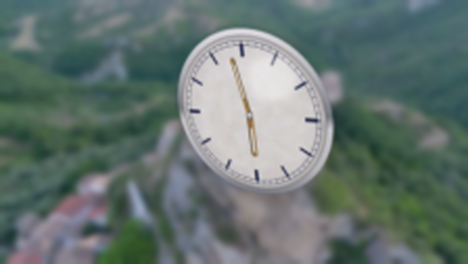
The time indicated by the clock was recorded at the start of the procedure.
5:58
